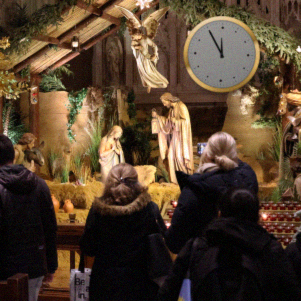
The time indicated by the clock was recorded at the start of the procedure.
11:55
